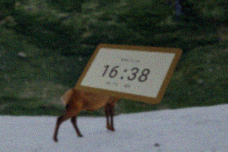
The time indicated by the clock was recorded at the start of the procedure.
16:38
